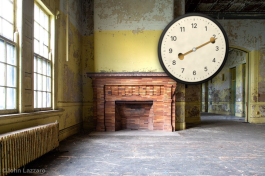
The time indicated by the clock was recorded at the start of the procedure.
8:11
